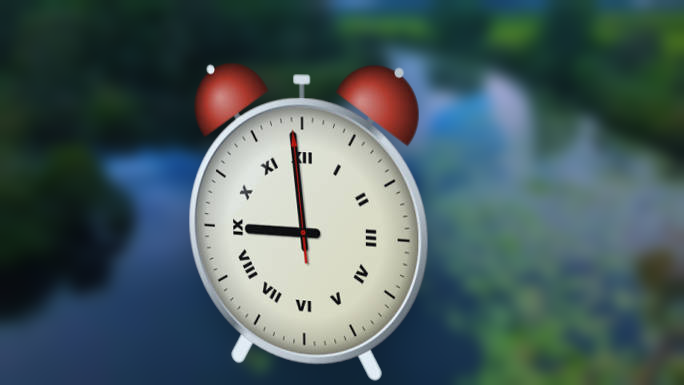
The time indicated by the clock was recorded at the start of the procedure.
8:58:59
